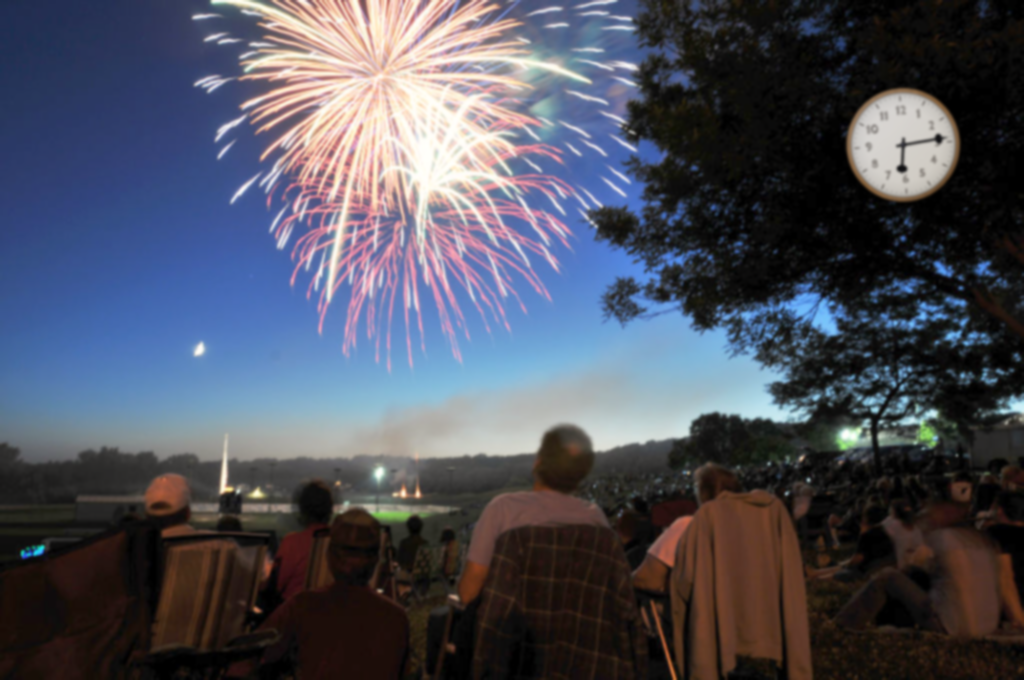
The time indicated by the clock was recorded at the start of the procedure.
6:14
